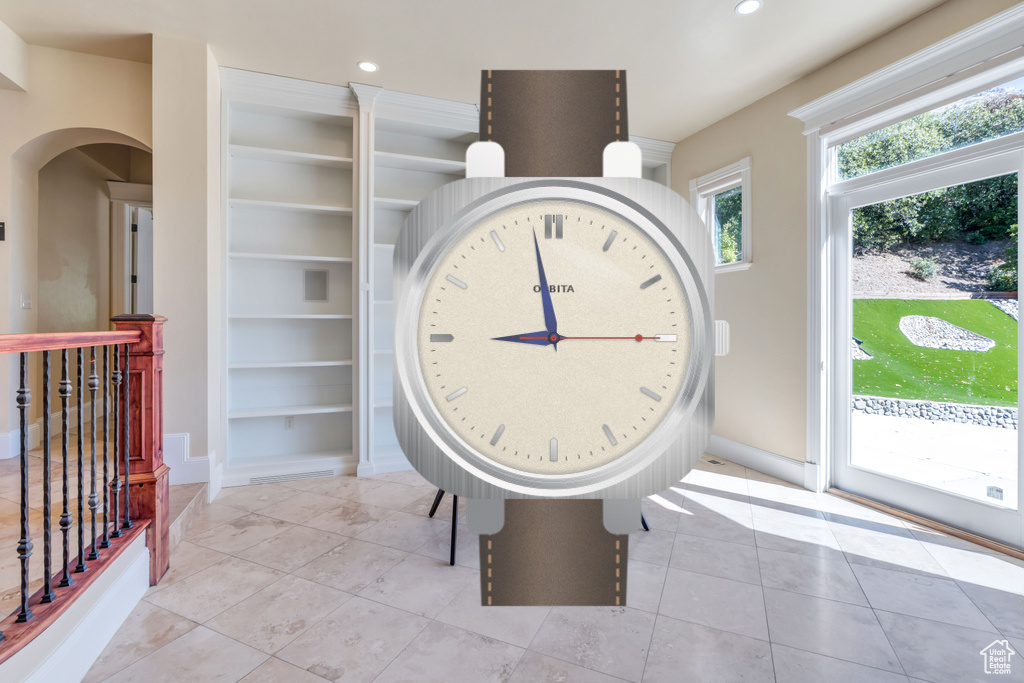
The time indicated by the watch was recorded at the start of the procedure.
8:58:15
